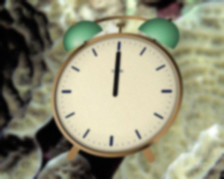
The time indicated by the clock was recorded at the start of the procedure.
12:00
